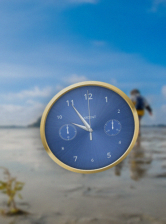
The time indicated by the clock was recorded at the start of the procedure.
9:55
